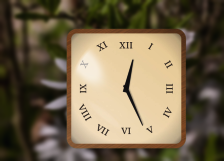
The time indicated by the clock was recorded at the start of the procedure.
12:26
